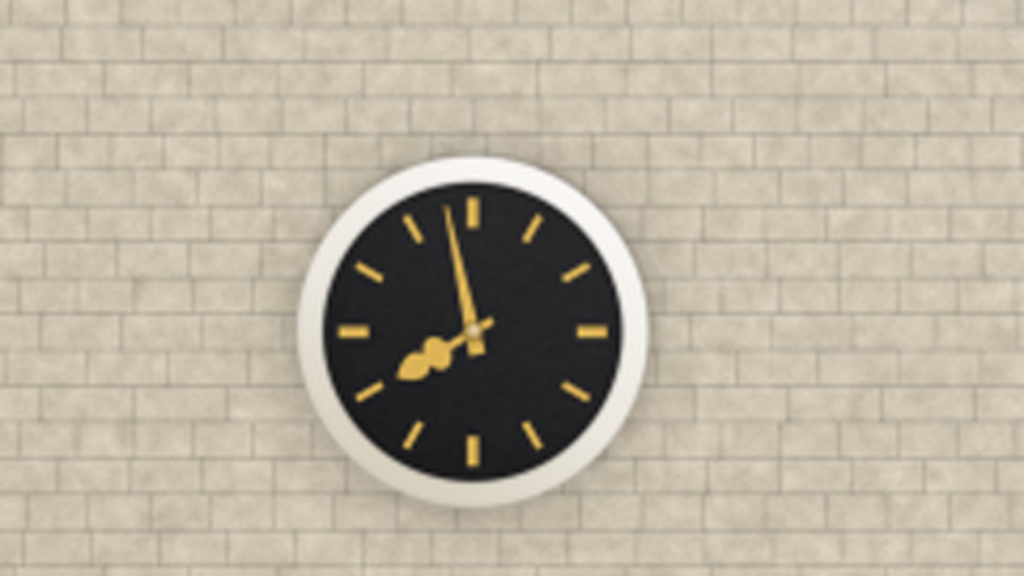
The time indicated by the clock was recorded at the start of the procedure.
7:58
